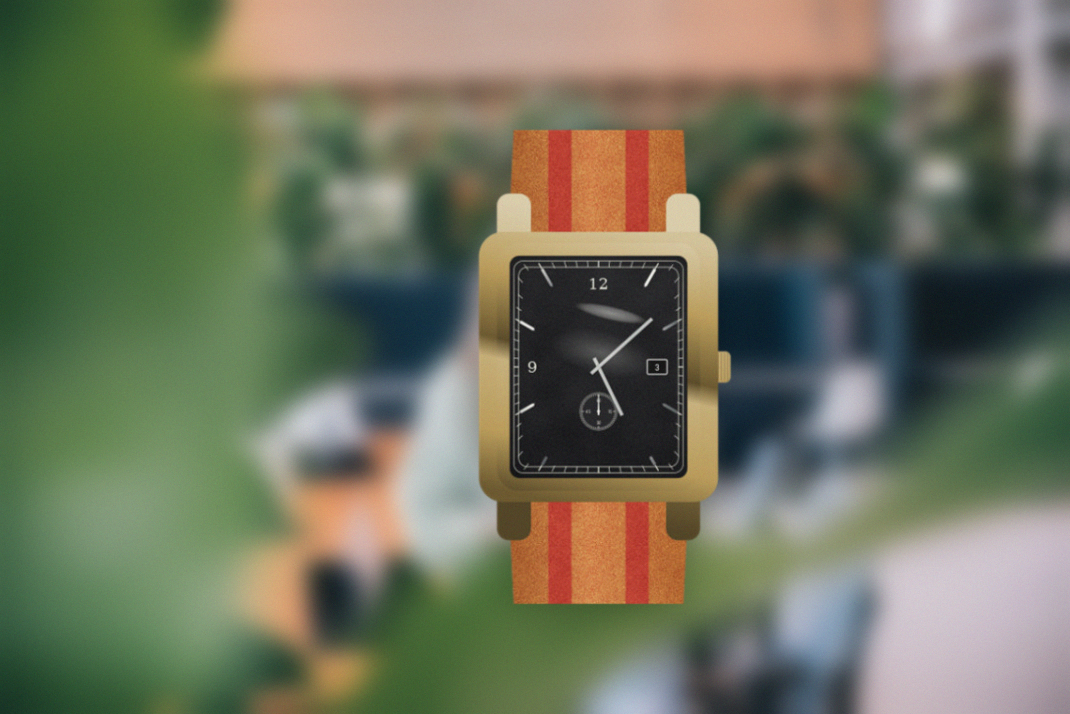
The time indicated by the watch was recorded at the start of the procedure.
5:08
